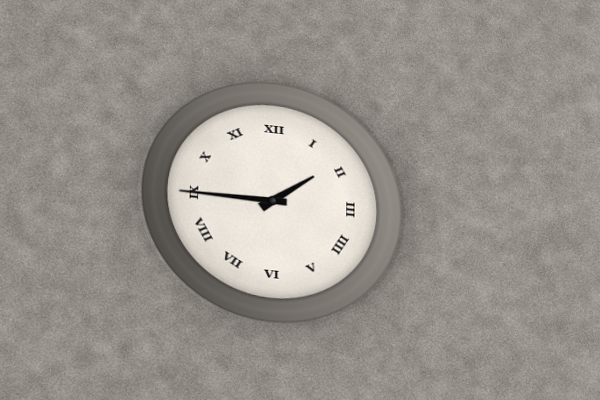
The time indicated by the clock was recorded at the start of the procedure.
1:45
